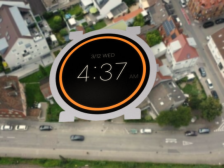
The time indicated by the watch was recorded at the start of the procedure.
4:37
